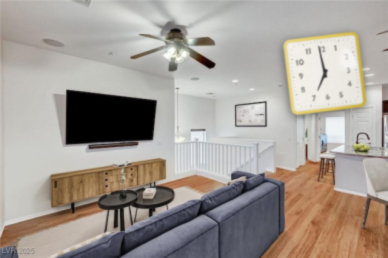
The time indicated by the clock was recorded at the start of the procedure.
6:59
